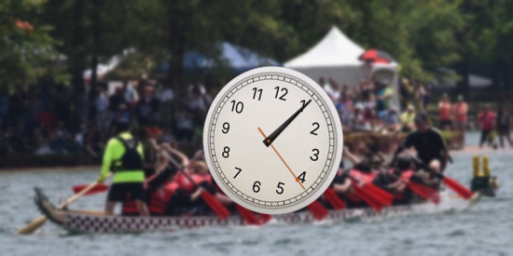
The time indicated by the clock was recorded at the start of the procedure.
1:05:21
